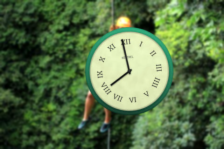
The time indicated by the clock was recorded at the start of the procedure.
7:59
